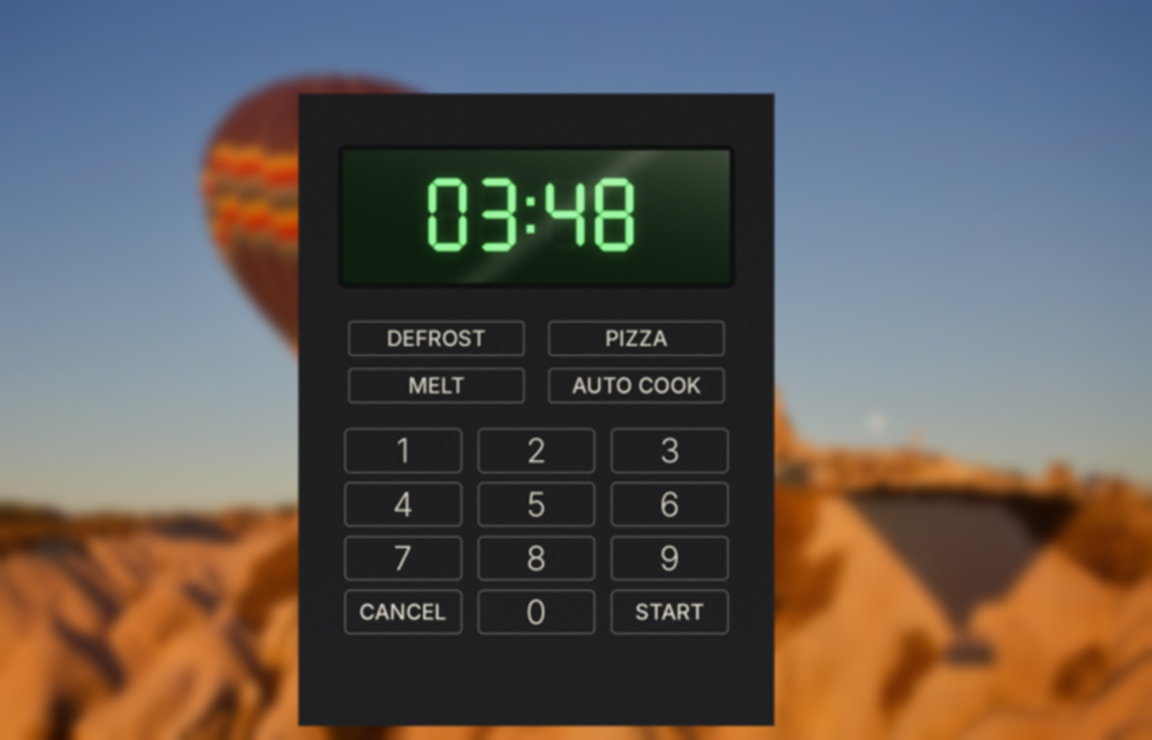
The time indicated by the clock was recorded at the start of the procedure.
3:48
